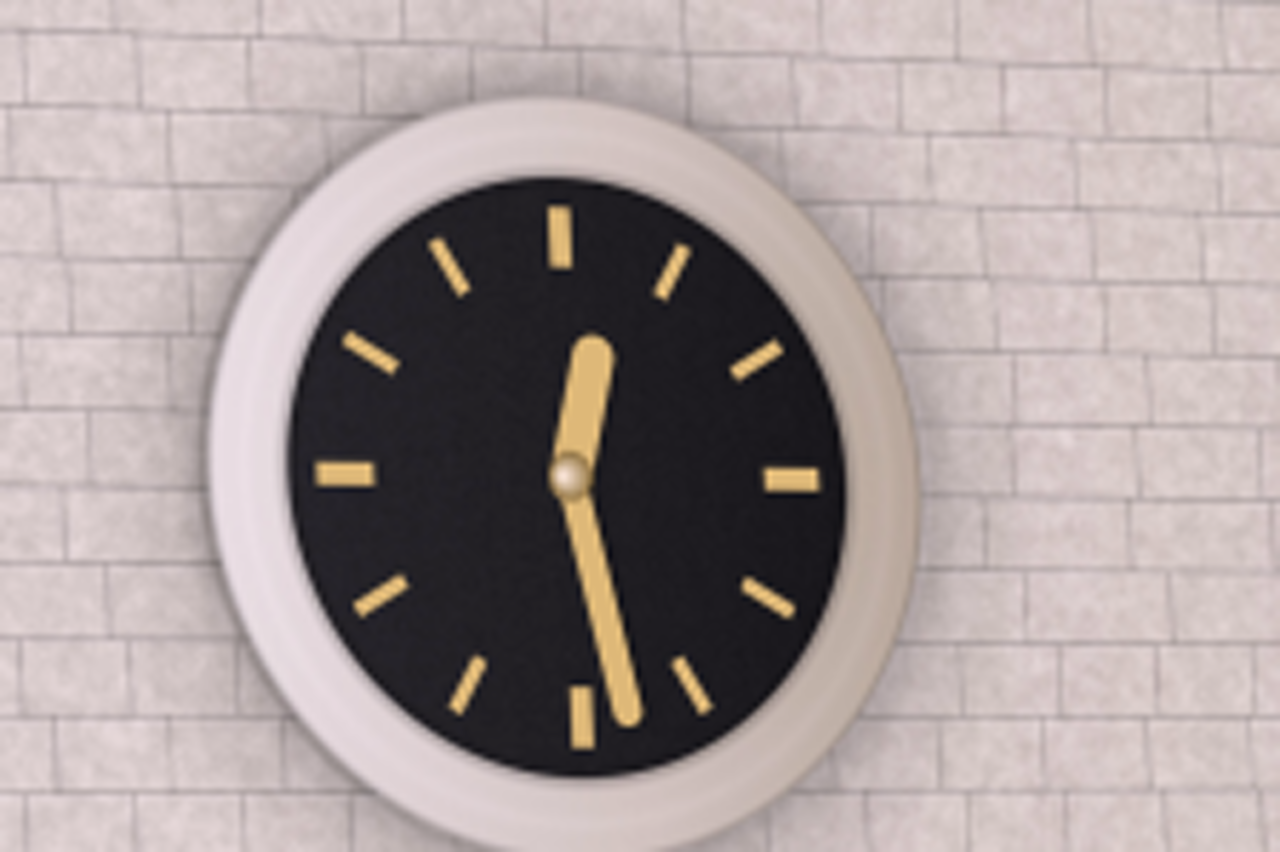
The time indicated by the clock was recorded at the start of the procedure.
12:28
